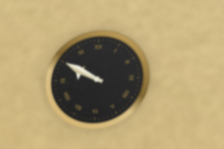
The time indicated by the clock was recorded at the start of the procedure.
9:50
